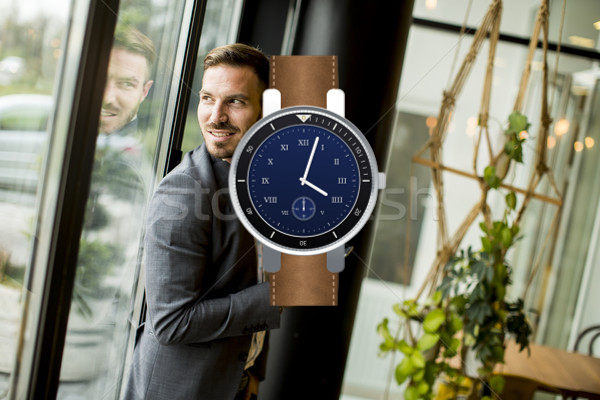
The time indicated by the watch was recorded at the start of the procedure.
4:03
